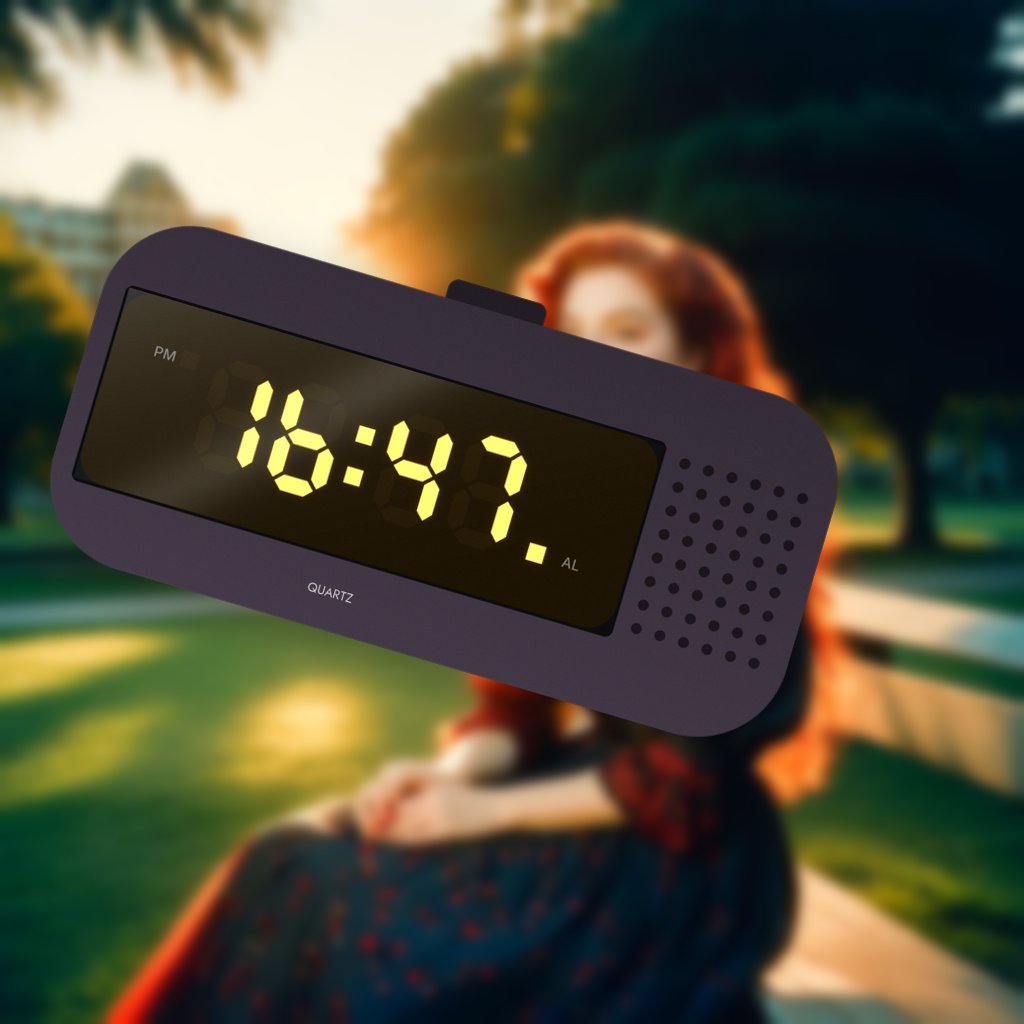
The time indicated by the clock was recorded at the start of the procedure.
16:47
